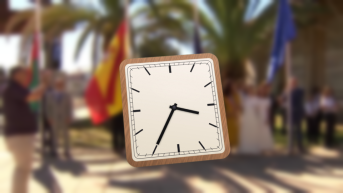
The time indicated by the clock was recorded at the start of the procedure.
3:35
